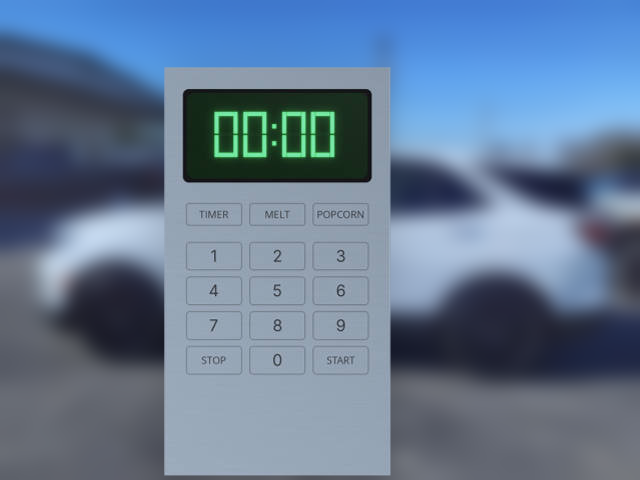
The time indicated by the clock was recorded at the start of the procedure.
0:00
